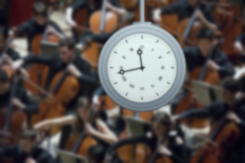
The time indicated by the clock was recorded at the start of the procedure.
11:43
